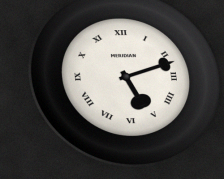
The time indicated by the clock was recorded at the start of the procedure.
5:12
